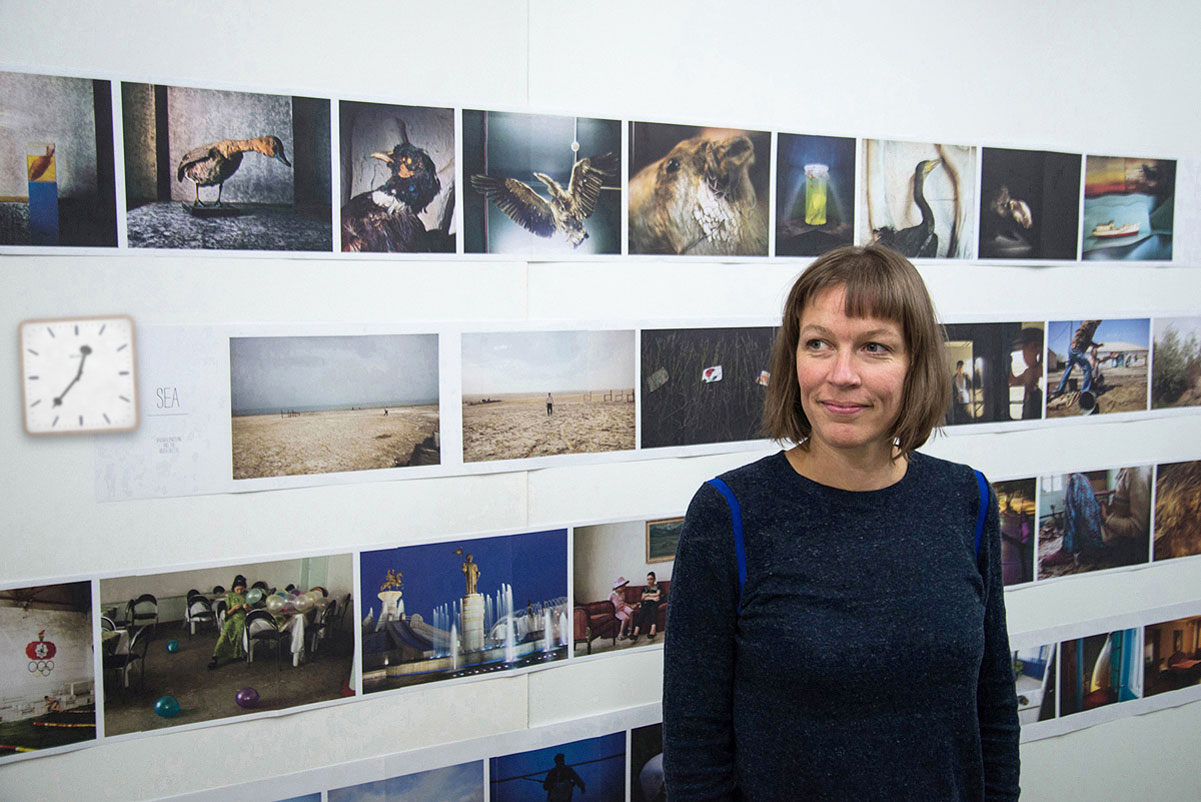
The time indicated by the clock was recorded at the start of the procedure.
12:37
